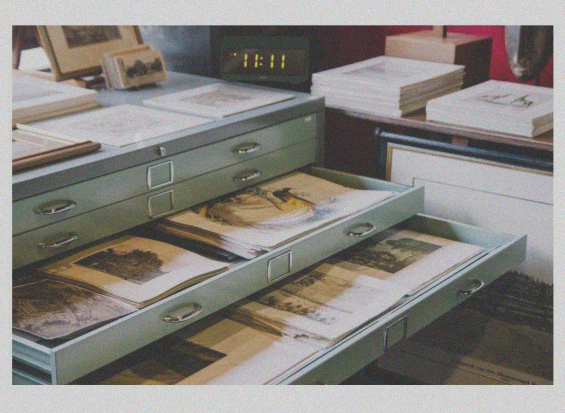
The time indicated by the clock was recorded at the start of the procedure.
11:11
